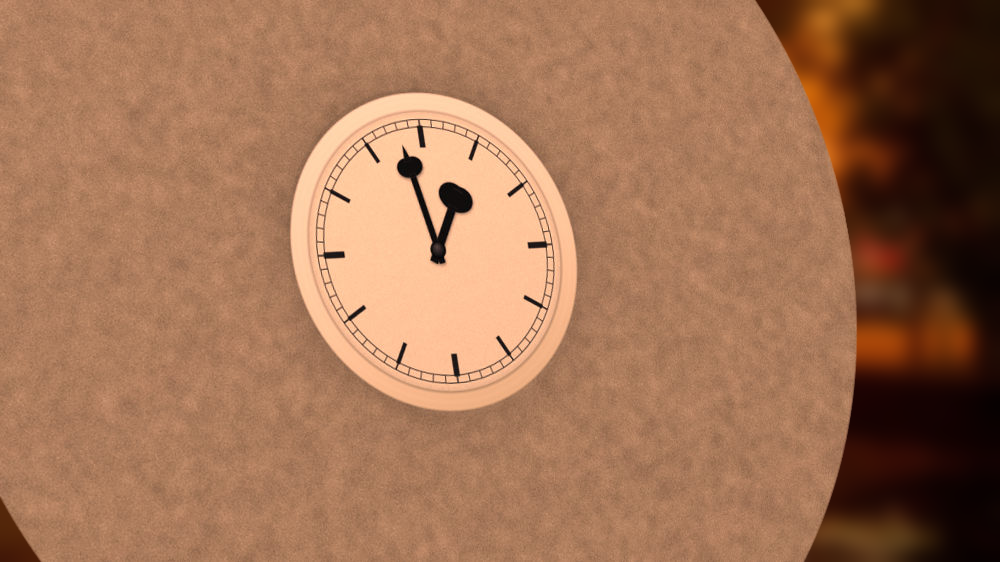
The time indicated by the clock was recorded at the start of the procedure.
12:58
